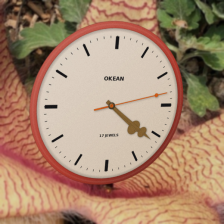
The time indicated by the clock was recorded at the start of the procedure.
4:21:13
